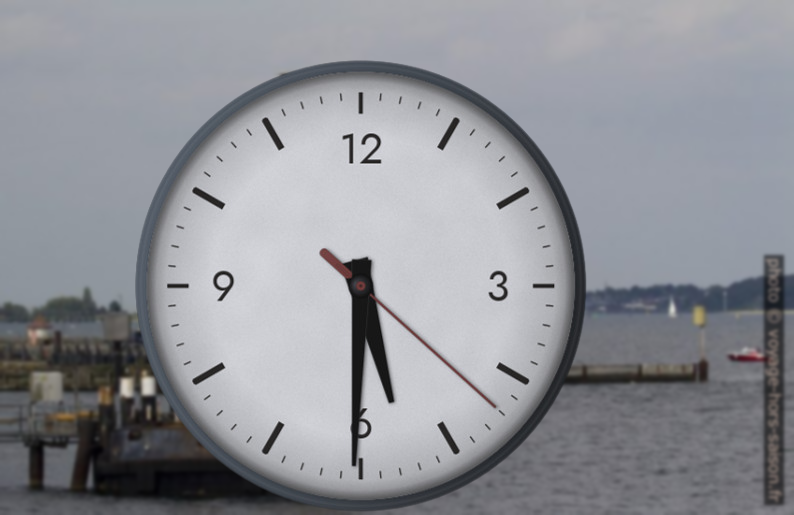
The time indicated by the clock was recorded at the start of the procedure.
5:30:22
